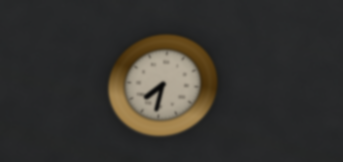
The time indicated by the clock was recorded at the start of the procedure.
7:31
